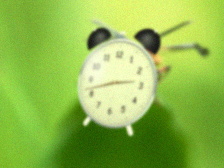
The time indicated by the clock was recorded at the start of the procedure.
2:42
